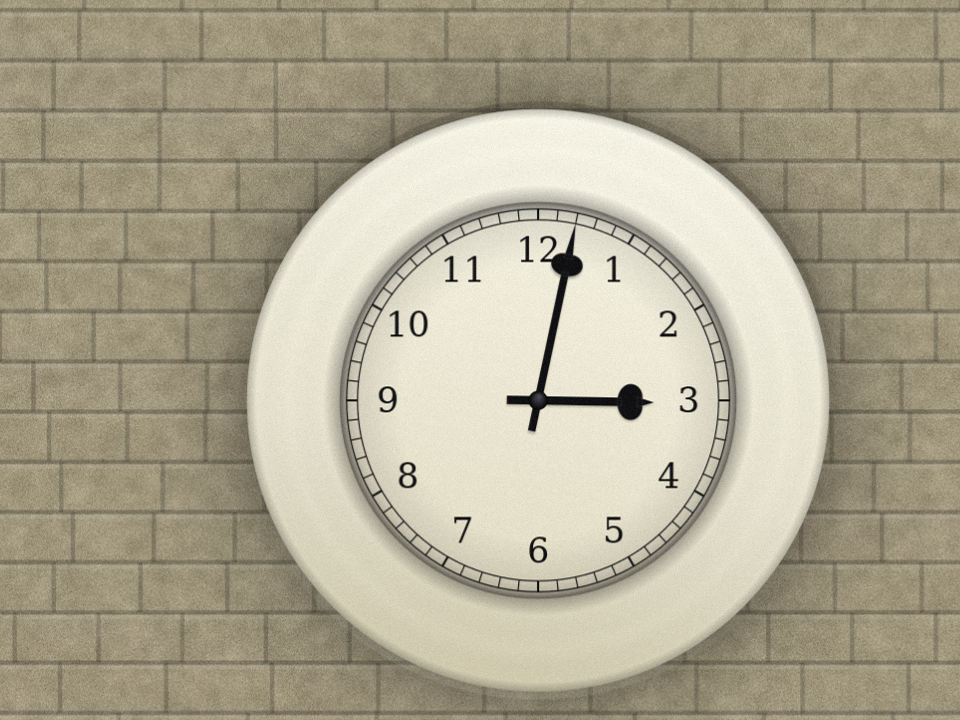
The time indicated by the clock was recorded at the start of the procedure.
3:02
